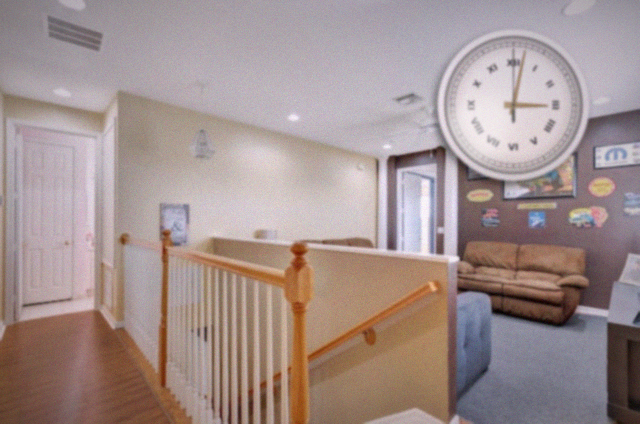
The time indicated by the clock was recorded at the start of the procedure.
3:02:00
